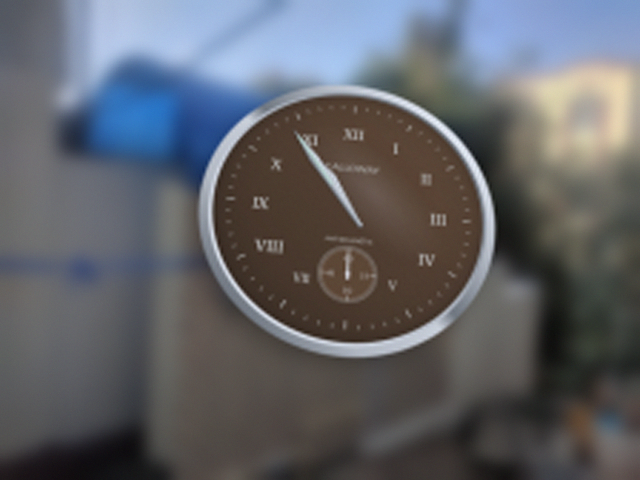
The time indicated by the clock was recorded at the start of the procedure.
10:54
